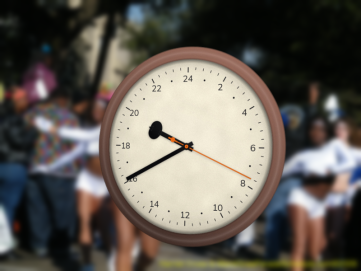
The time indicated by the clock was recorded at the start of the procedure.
19:40:19
